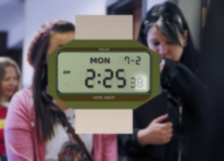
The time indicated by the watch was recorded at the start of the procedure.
2:25:38
